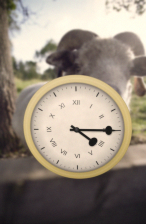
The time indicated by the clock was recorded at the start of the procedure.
4:15
